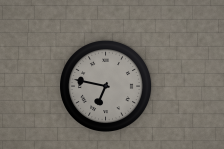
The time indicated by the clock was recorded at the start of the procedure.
6:47
